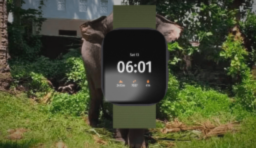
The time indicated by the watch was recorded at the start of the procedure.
6:01
